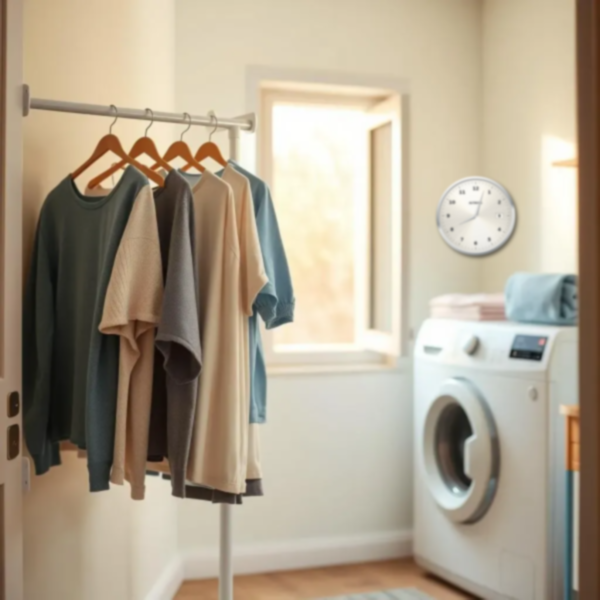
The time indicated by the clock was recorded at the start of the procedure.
8:03
